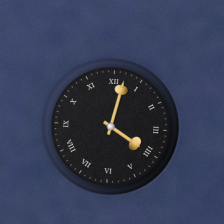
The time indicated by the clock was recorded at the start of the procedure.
4:02
